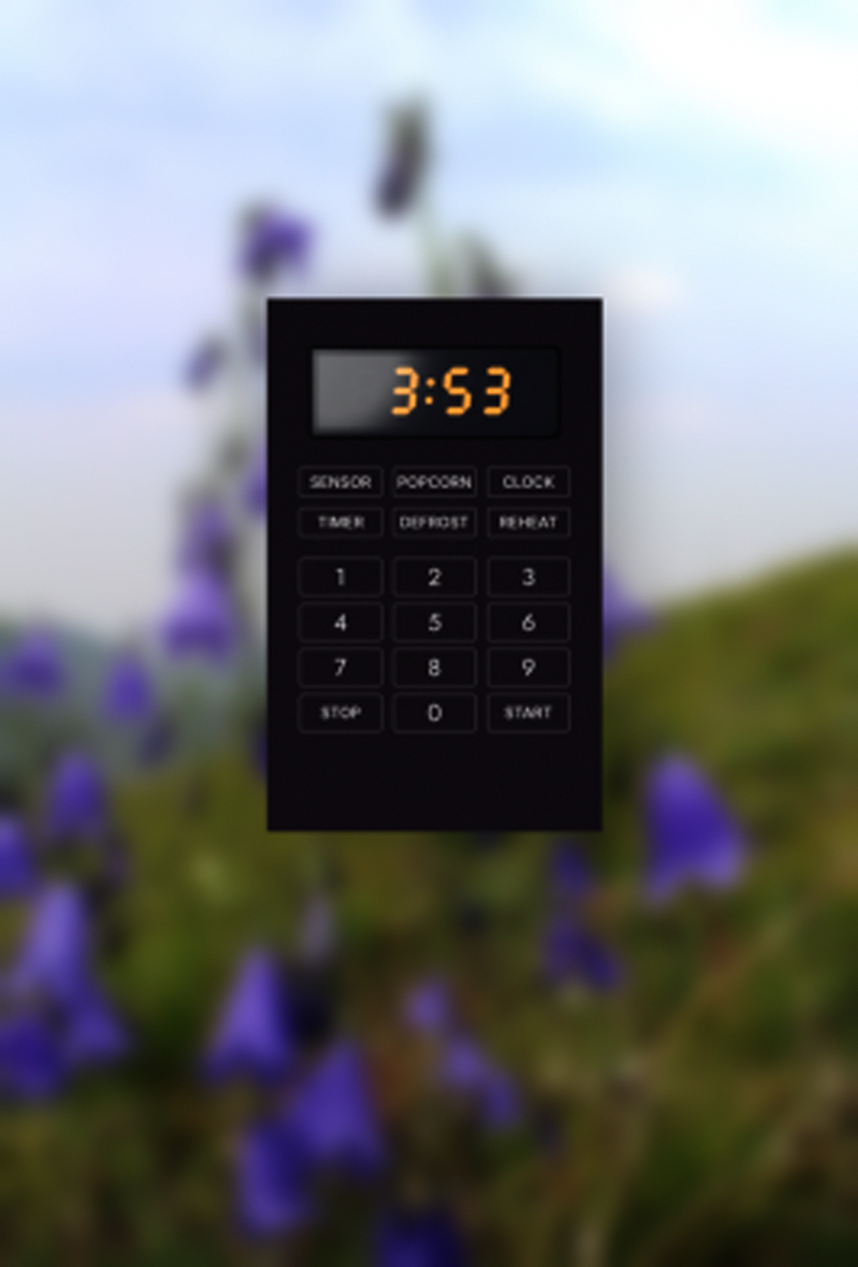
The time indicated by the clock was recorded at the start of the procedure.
3:53
